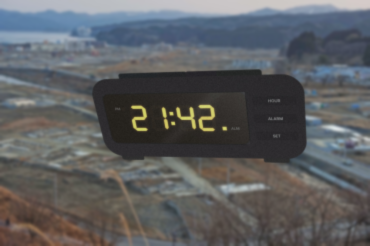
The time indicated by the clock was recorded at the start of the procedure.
21:42
